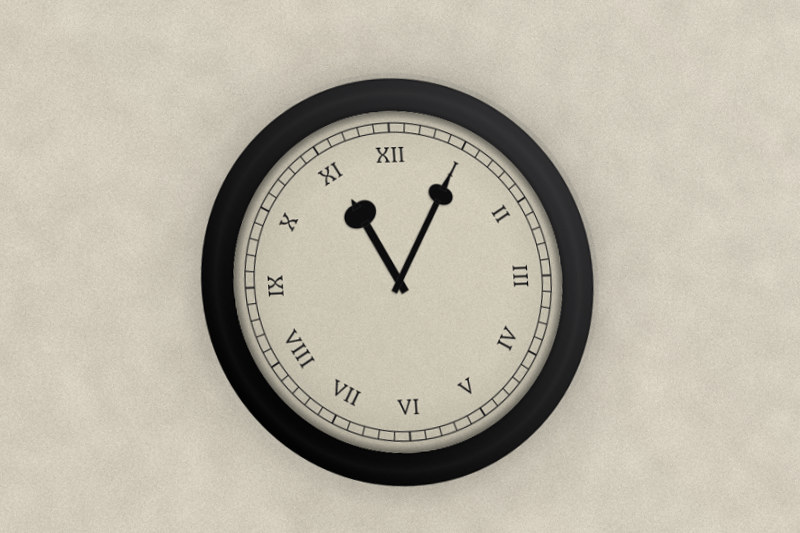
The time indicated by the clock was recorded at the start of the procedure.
11:05
